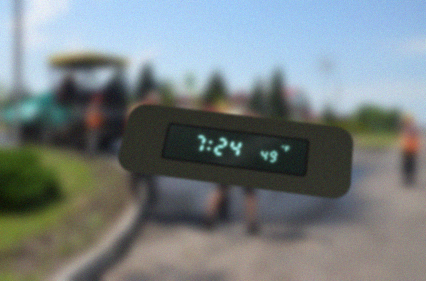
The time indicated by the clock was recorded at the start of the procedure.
7:24
